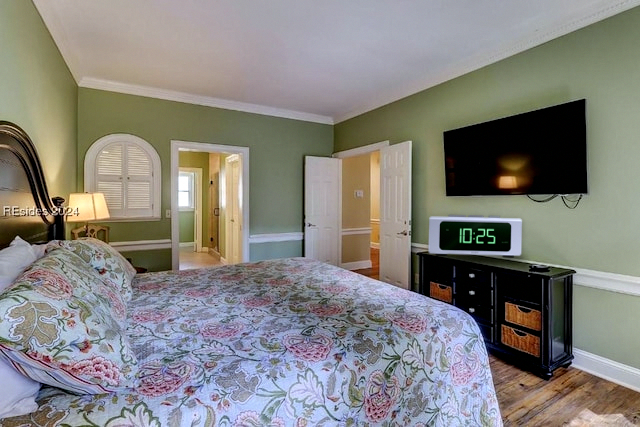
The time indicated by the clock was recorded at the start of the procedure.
10:25
